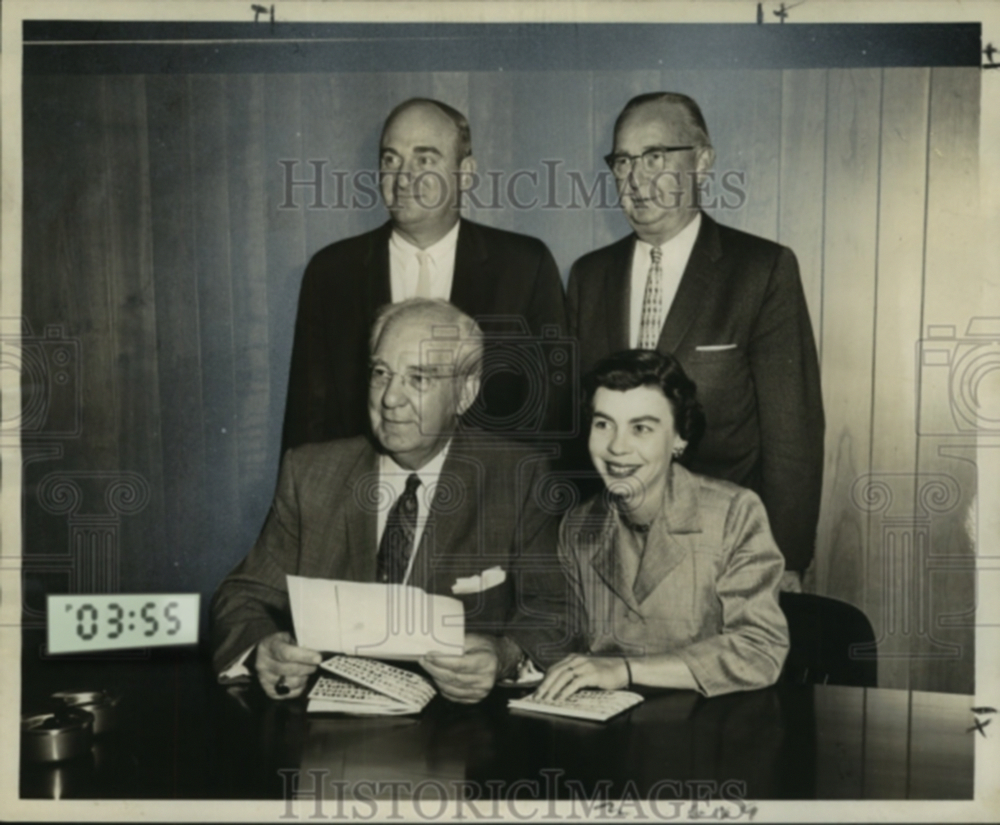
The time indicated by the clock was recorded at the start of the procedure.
3:55
